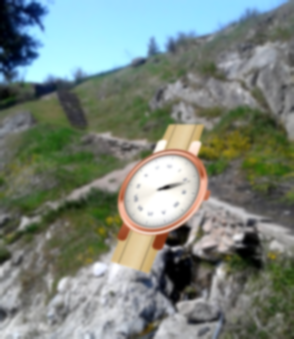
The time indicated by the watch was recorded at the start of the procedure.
2:11
